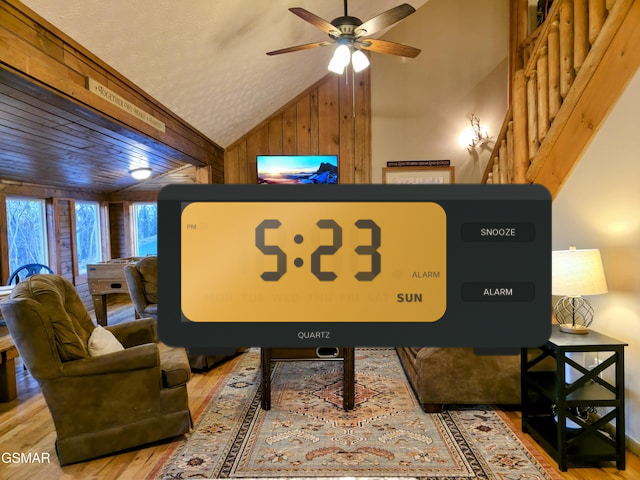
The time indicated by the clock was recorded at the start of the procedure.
5:23
